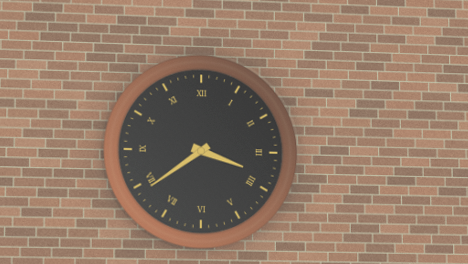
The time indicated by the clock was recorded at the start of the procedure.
3:39
